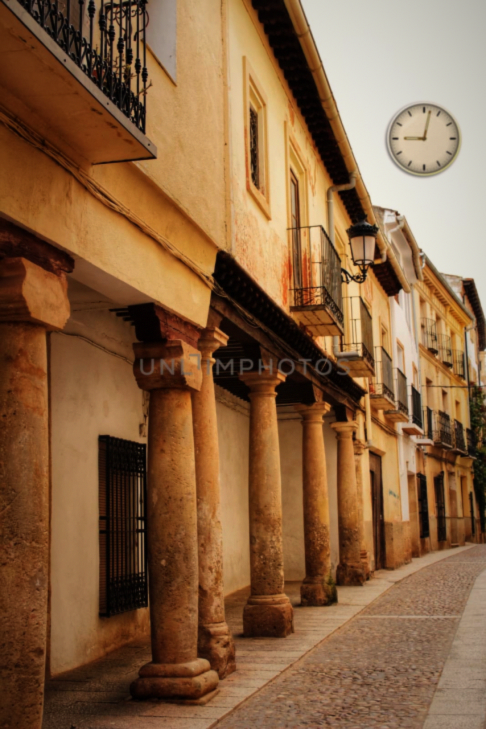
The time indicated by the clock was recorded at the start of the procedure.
9:02
